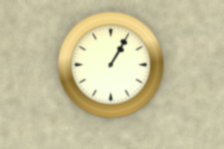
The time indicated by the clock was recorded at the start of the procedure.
1:05
